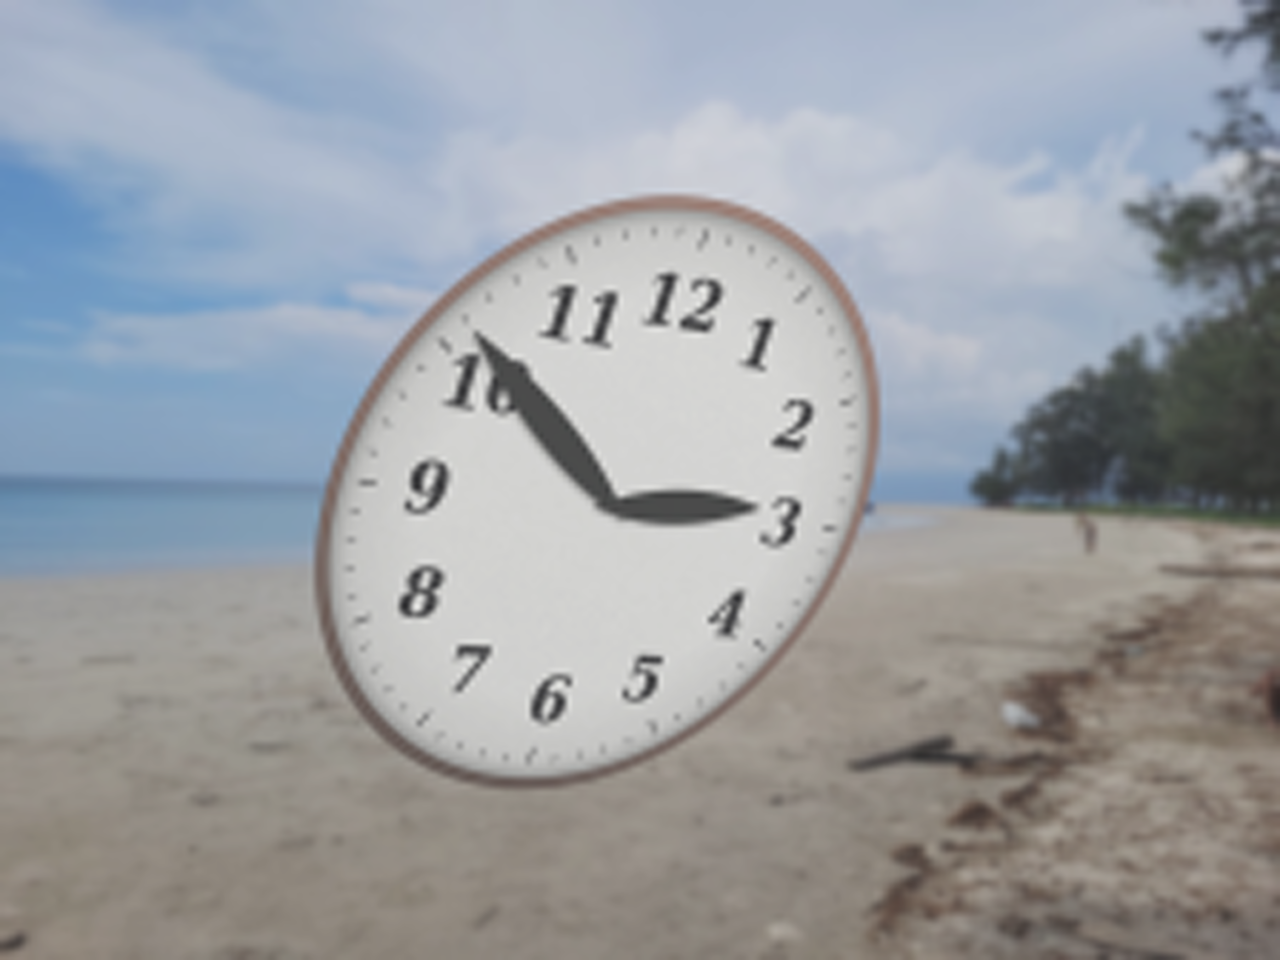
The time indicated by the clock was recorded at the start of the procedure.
2:51
